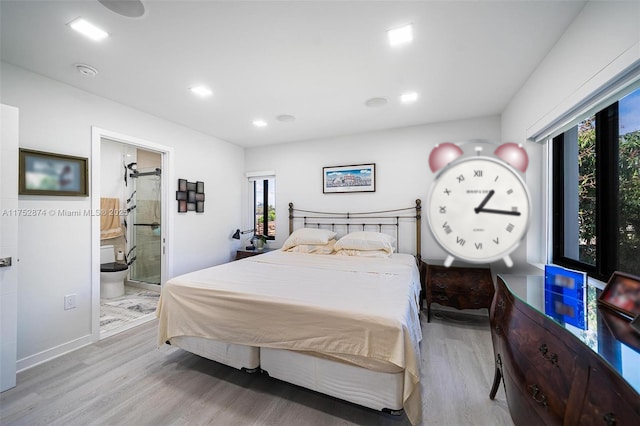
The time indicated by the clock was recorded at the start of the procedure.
1:16
